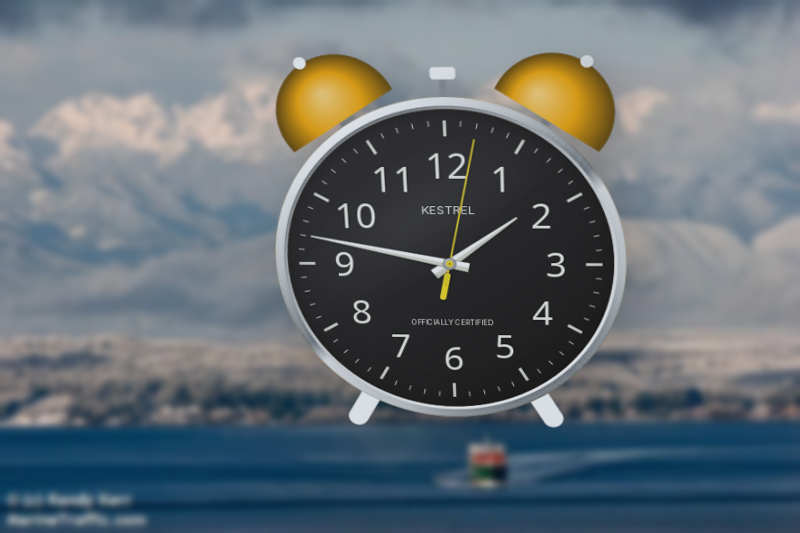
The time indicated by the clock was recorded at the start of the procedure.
1:47:02
